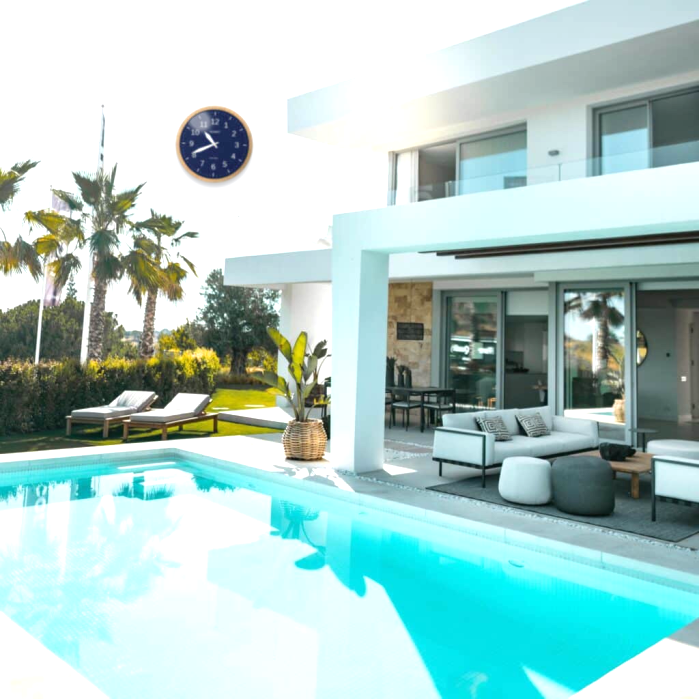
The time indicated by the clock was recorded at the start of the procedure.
10:41
